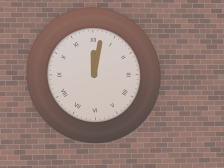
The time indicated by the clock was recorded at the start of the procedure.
12:02
